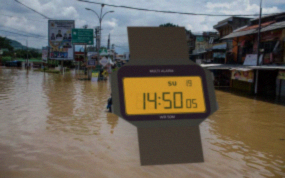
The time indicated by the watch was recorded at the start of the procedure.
14:50
